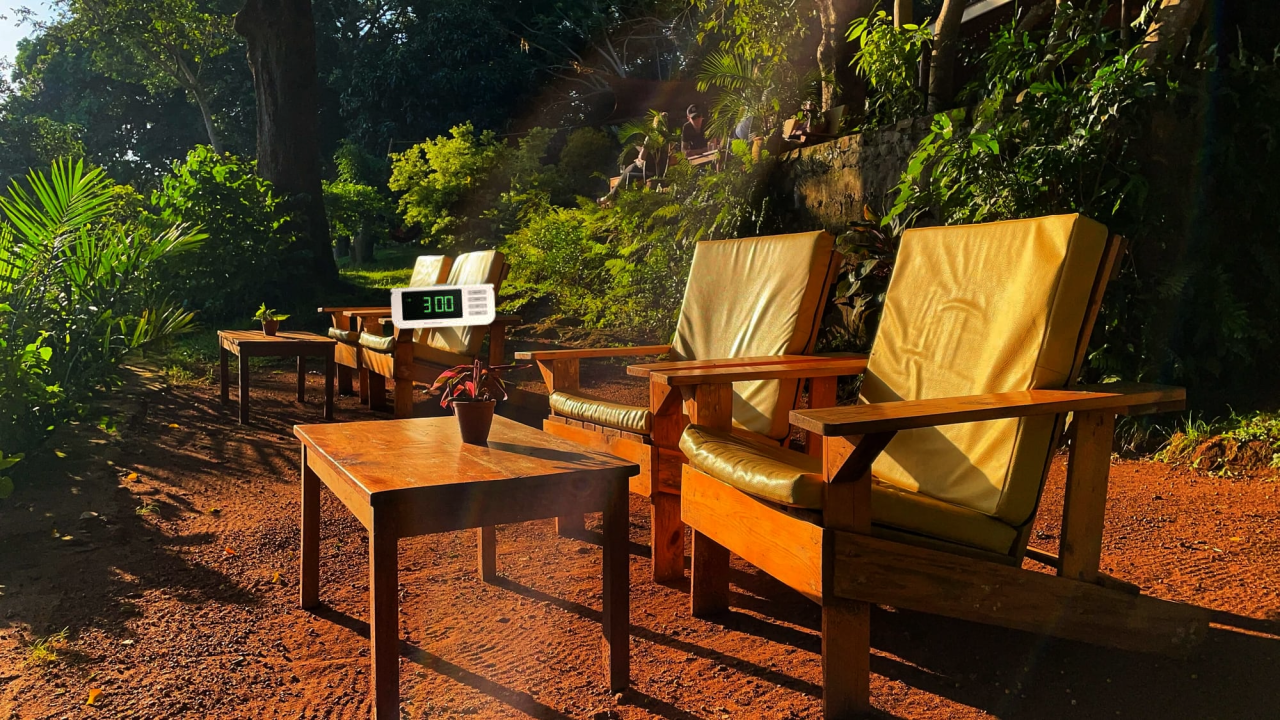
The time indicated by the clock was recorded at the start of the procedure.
3:00
